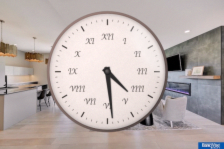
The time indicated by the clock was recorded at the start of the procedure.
4:29
